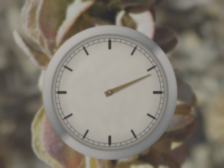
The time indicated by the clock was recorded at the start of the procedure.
2:11
